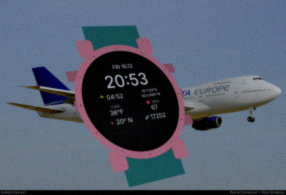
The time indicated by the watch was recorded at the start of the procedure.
20:53
